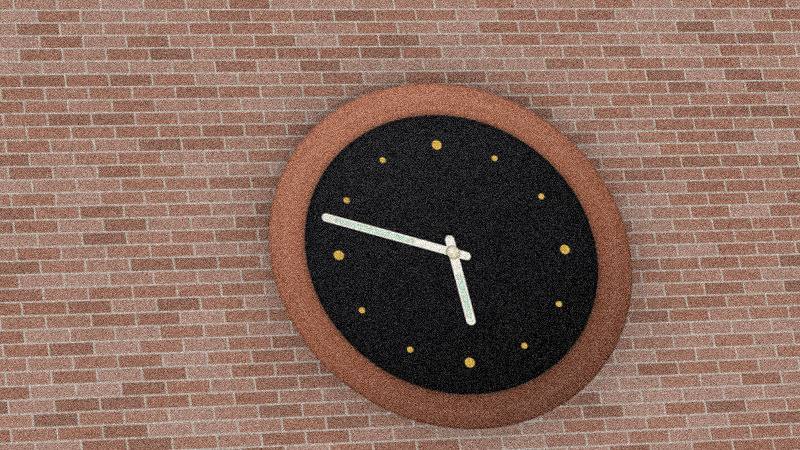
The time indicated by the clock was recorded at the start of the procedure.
5:48
